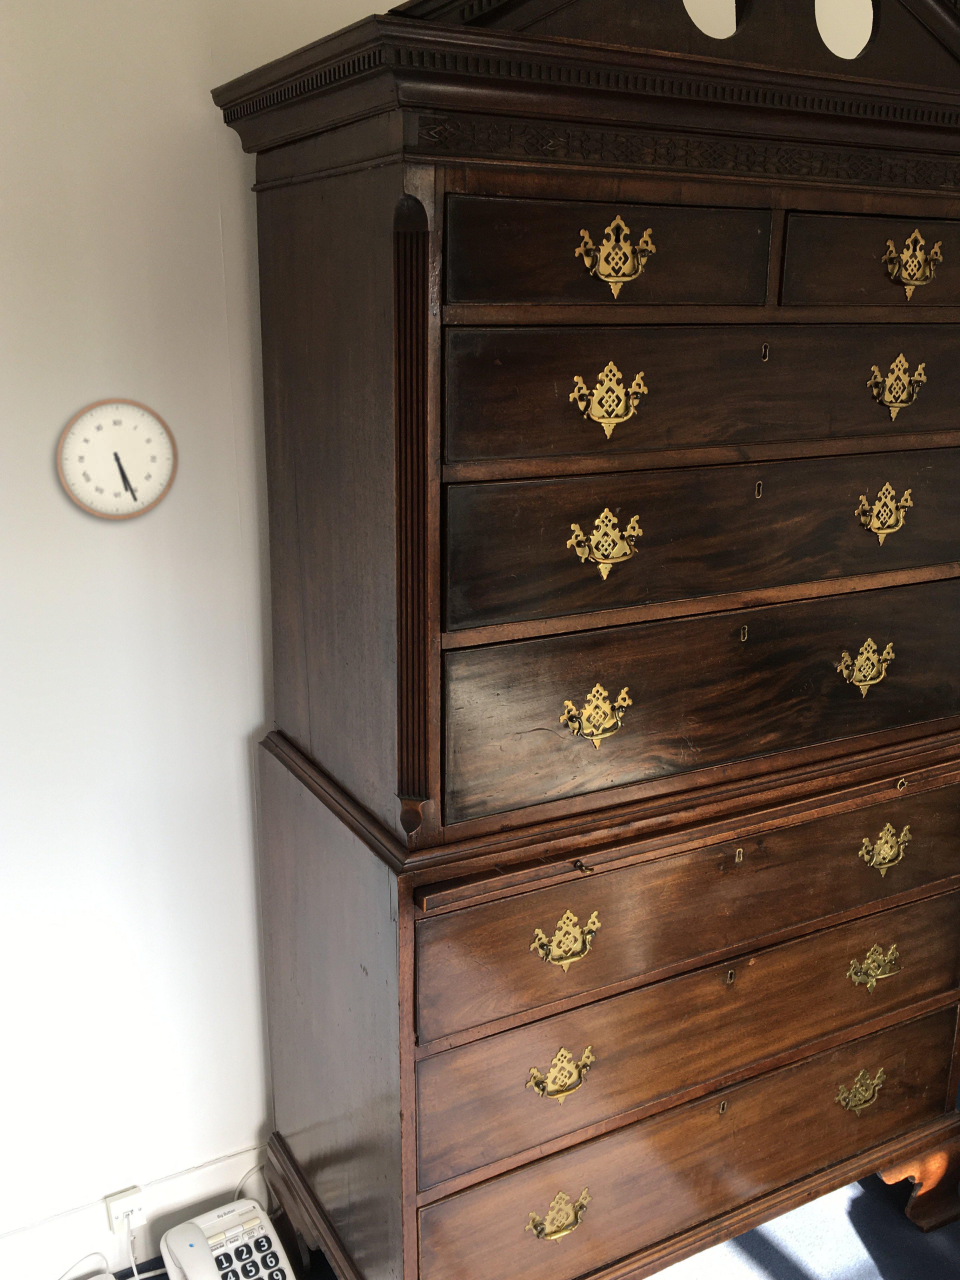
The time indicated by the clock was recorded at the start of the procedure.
5:26
